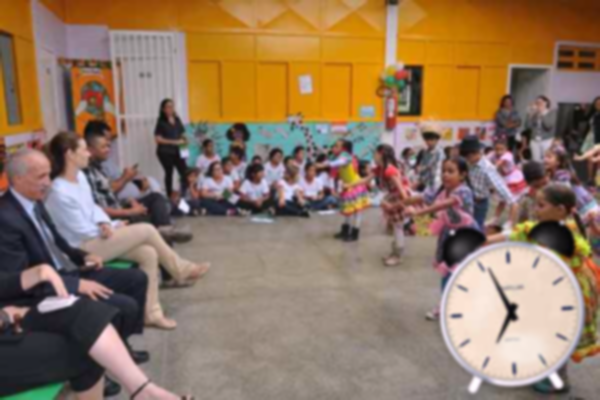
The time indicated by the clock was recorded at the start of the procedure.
6:56
